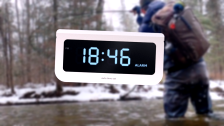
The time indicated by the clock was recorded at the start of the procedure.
18:46
